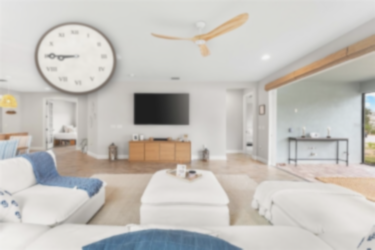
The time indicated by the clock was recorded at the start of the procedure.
8:45
